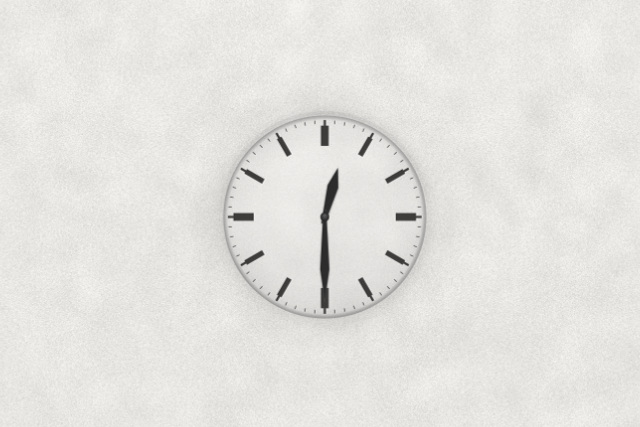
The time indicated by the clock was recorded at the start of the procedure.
12:30
